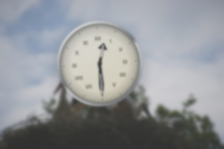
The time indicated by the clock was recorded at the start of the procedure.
12:30
